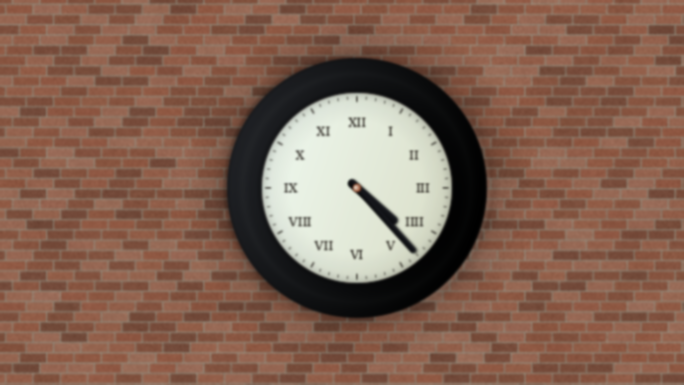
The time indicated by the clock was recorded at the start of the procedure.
4:23
